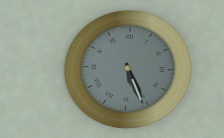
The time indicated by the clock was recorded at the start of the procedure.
5:26
